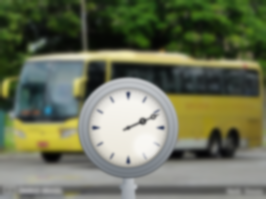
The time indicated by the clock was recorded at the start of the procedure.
2:11
